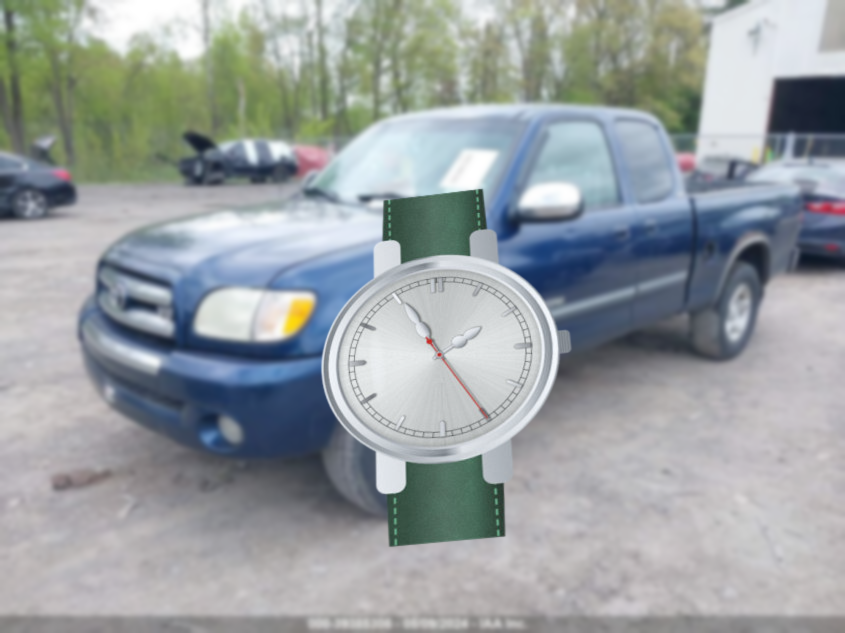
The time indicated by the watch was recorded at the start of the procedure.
1:55:25
